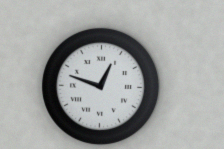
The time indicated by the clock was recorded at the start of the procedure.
12:48
